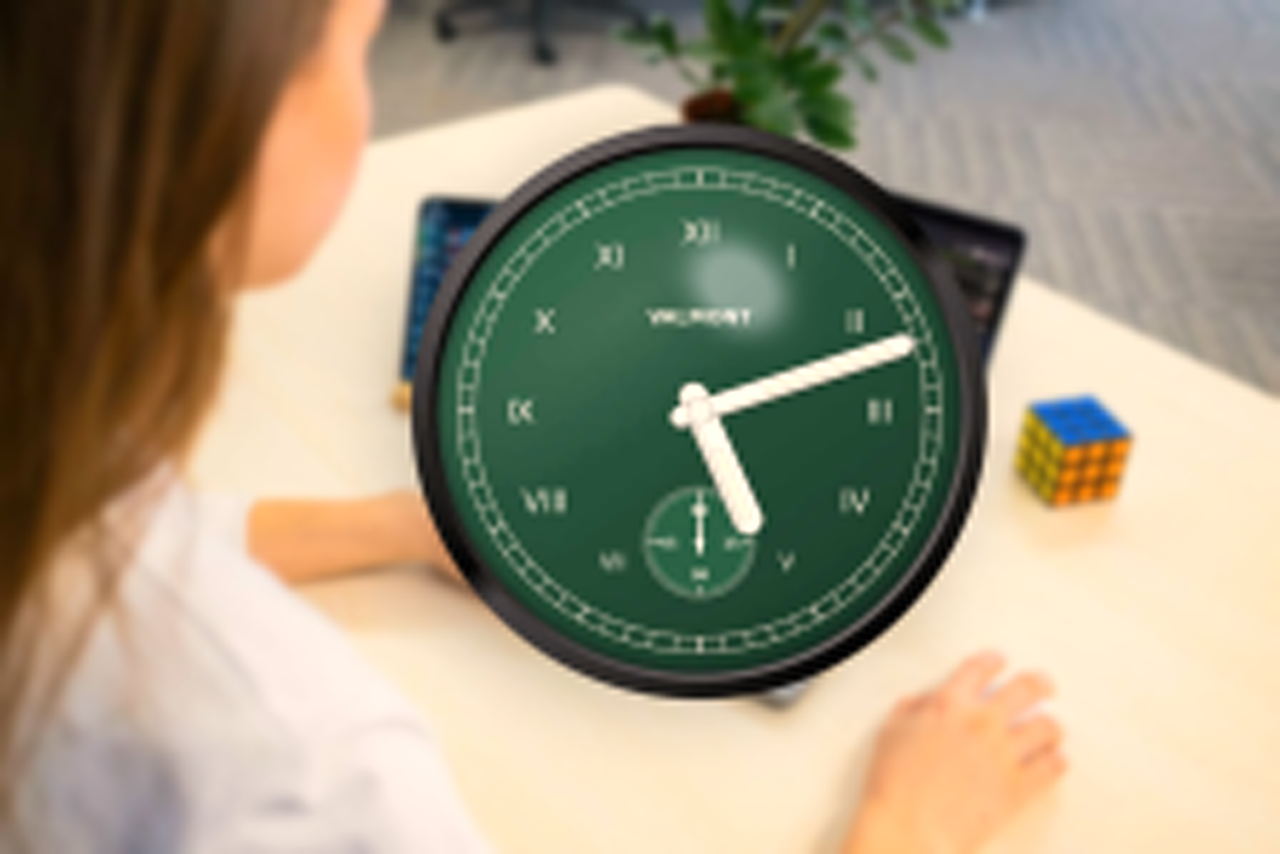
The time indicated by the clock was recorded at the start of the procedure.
5:12
